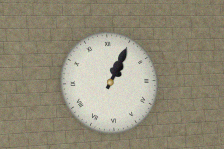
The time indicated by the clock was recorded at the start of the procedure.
1:05
